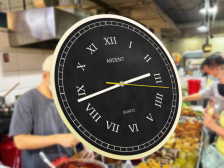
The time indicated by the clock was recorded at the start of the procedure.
2:43:17
